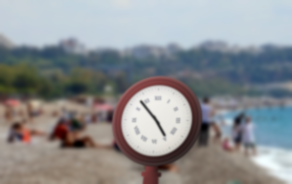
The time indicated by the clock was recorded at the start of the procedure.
4:53
